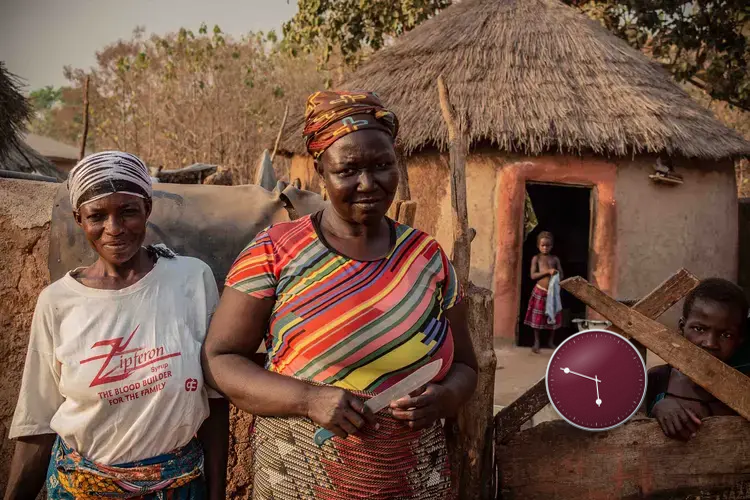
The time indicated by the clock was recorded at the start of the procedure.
5:48
